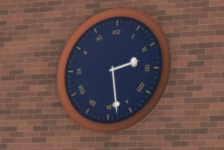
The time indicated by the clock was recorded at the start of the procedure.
2:28
